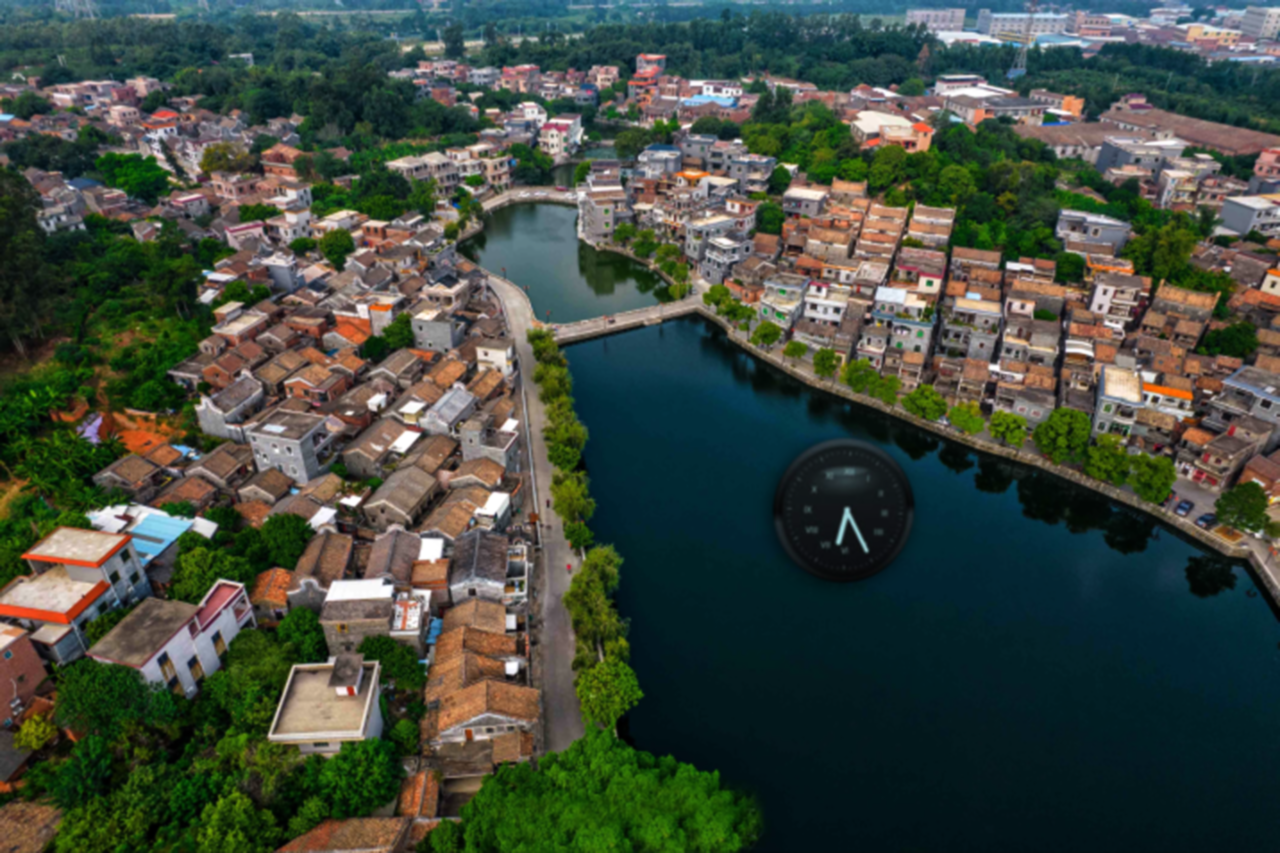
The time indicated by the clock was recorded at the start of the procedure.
6:25
